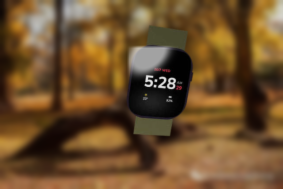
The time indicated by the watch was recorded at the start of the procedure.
5:28
